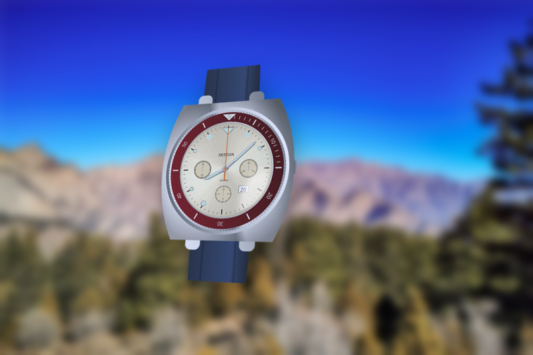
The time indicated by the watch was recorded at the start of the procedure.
8:08
